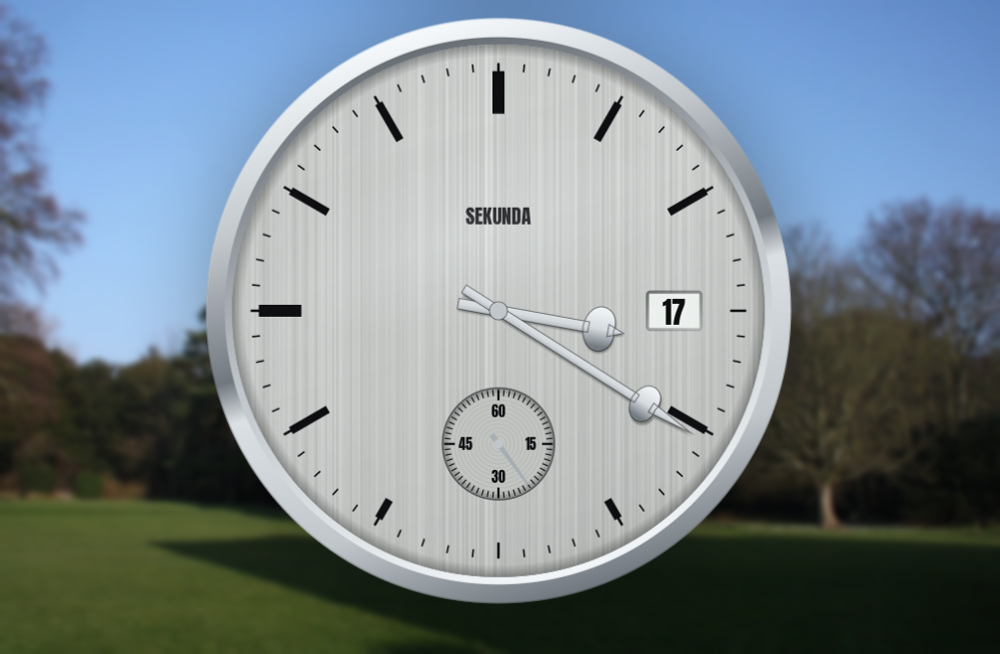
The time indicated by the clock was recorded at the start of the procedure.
3:20:24
